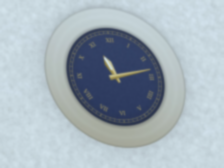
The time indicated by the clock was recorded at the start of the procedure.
11:13
